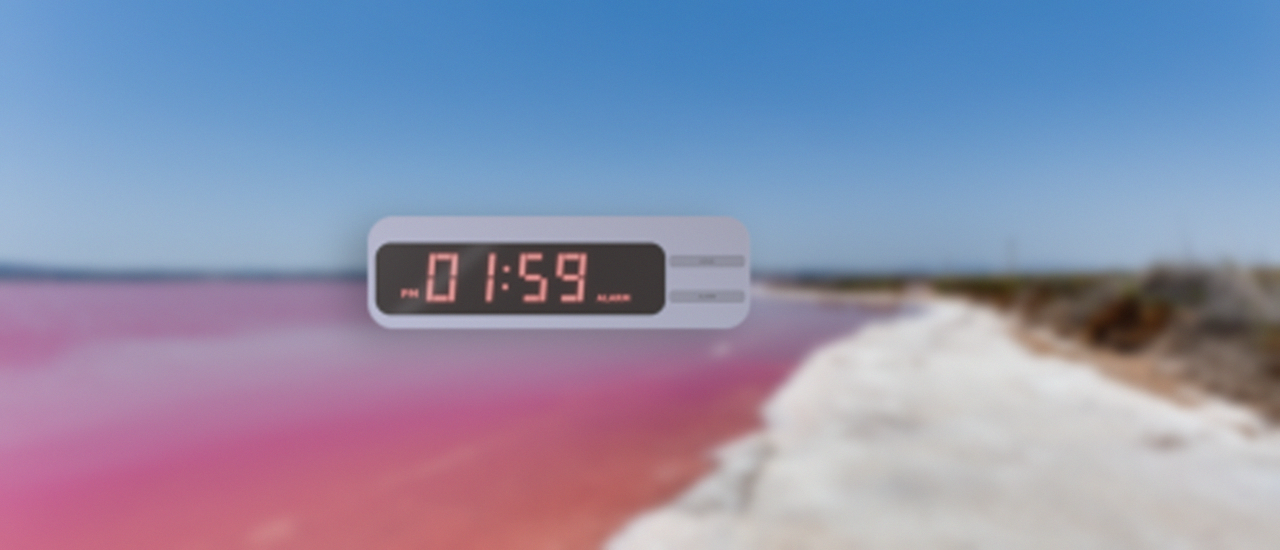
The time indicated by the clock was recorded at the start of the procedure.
1:59
